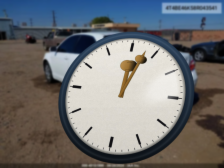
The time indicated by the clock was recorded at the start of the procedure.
12:03
